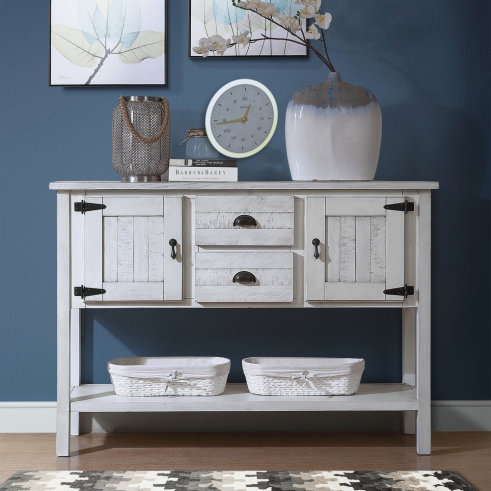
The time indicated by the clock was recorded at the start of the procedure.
12:44
